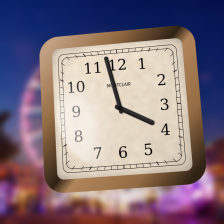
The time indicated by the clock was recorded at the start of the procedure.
3:58
